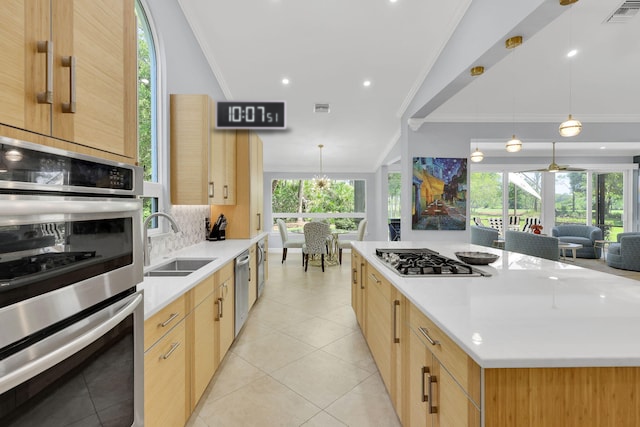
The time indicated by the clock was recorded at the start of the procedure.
10:07
